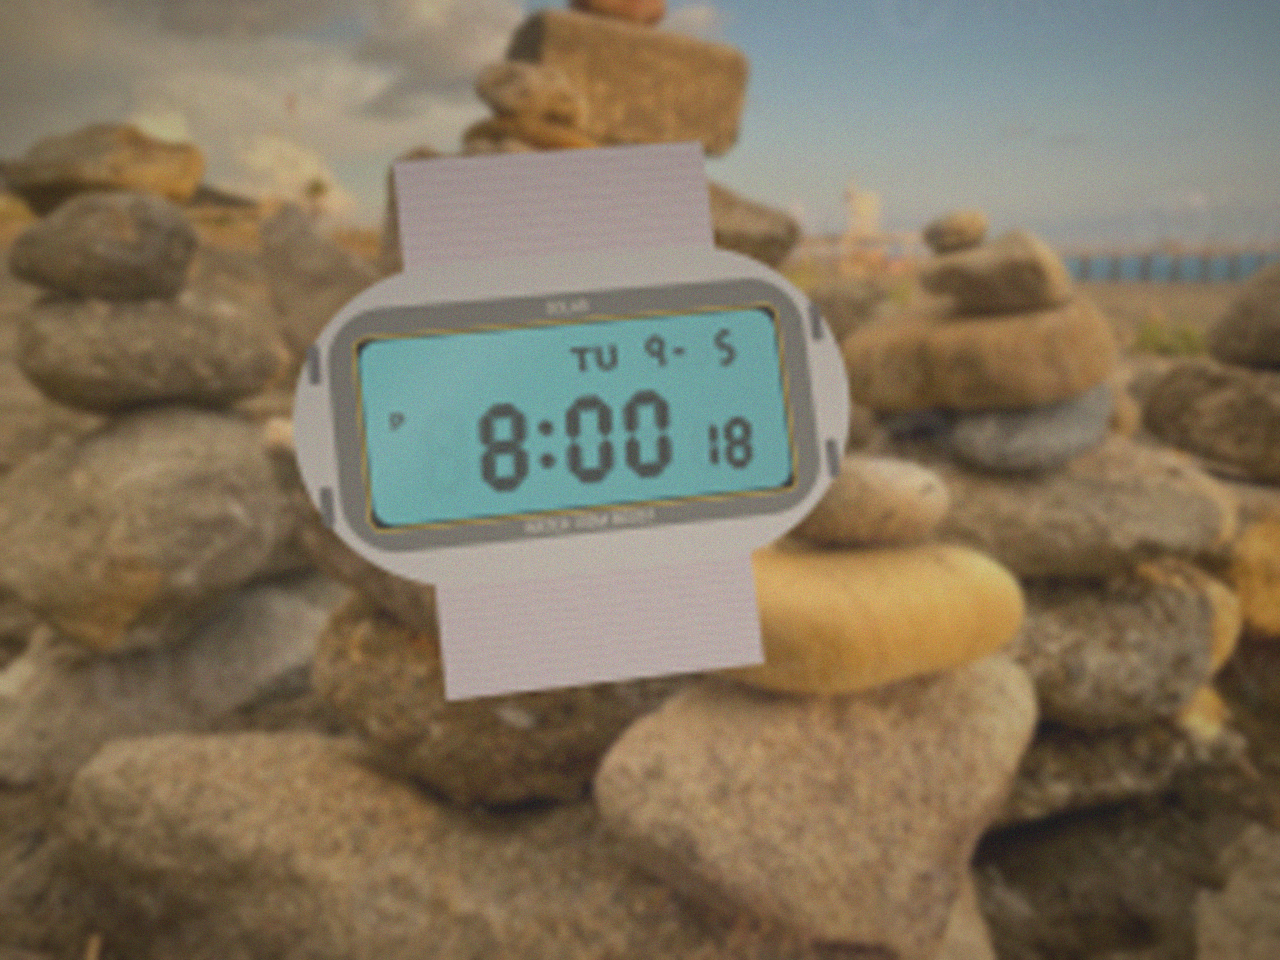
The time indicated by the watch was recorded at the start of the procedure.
8:00:18
